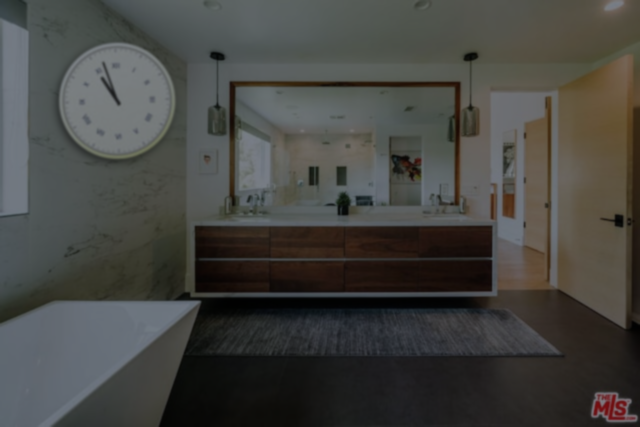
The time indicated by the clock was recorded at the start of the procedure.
10:57
